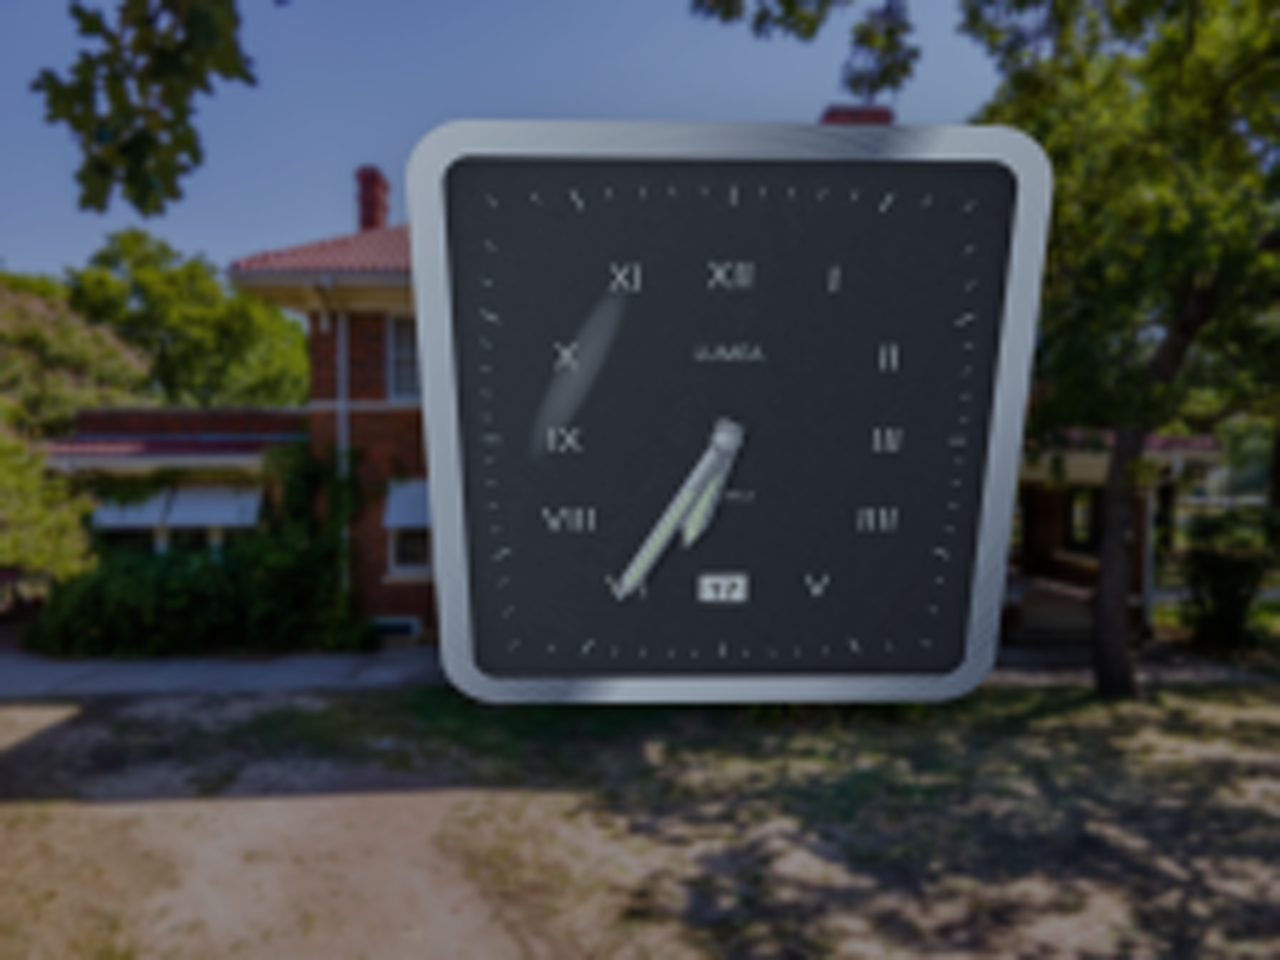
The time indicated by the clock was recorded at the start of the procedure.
6:35
